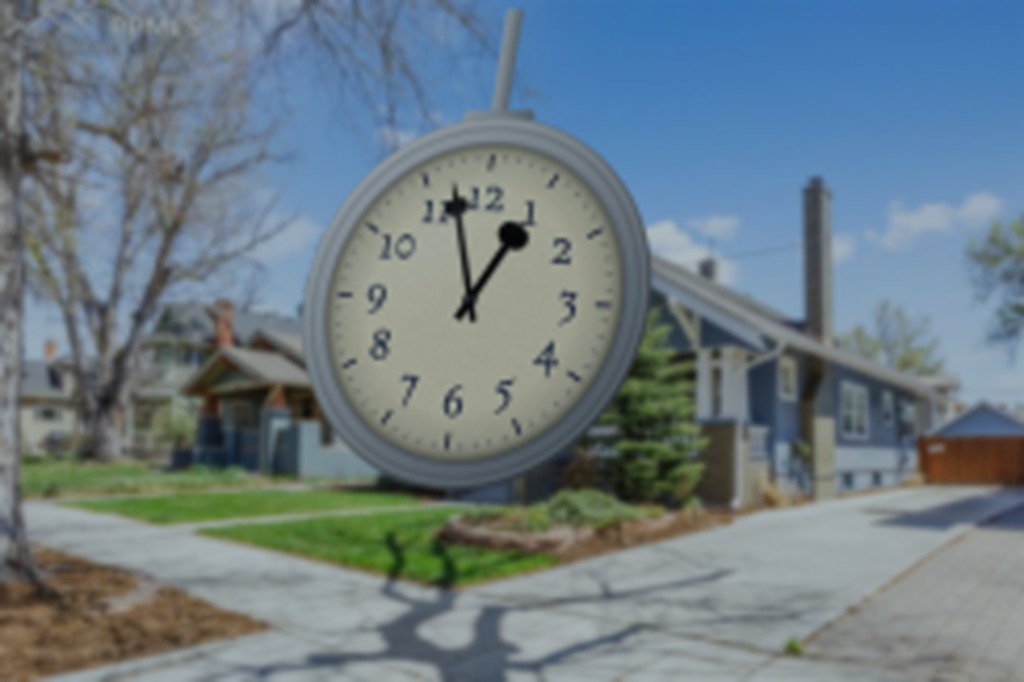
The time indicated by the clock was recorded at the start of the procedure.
12:57
